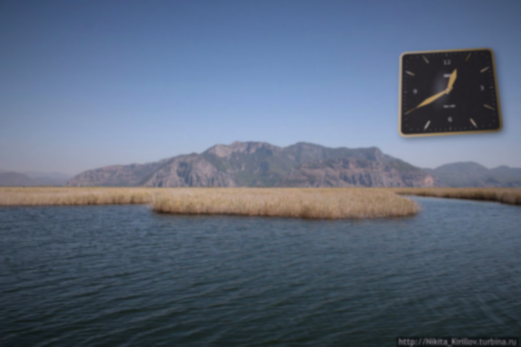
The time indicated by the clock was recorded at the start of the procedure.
12:40
